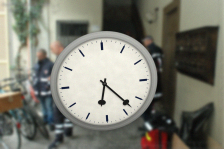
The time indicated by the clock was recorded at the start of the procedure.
6:23
